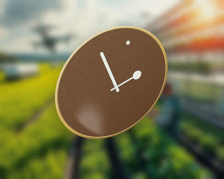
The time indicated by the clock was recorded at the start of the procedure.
1:54
